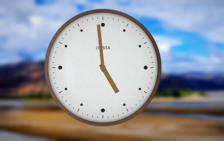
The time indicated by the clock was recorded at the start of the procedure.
4:59
